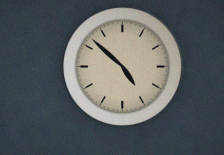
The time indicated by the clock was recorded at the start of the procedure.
4:52
